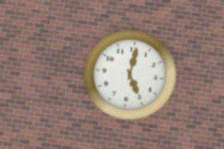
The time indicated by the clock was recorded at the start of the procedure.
5:01
